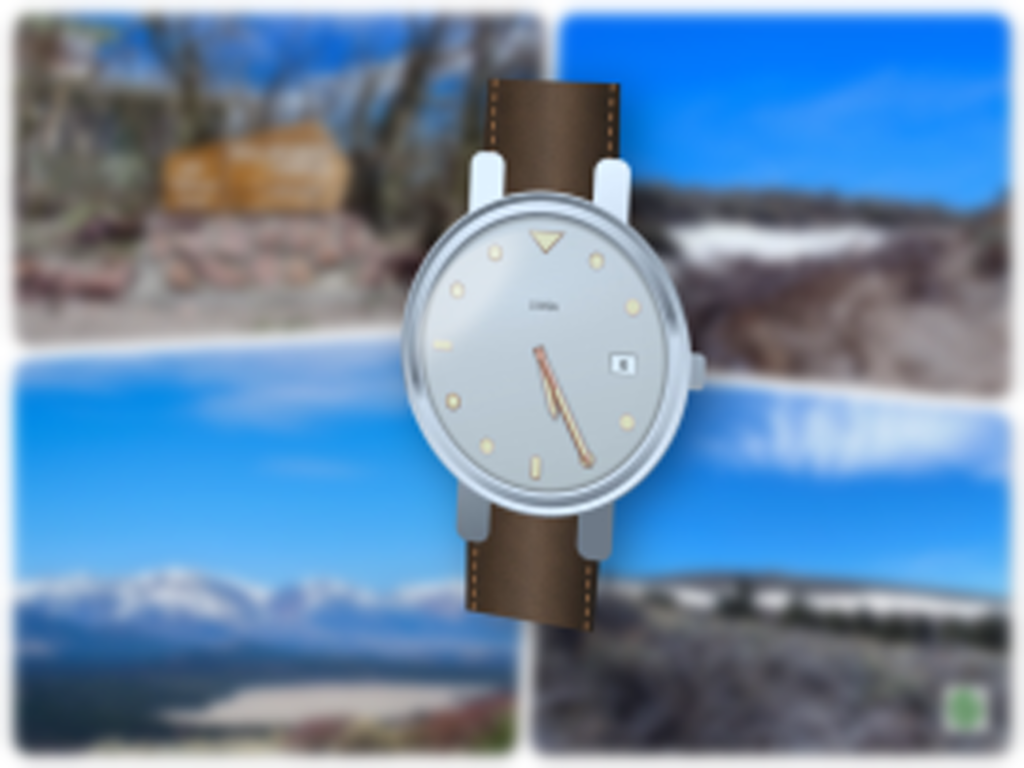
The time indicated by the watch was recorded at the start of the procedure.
5:25
